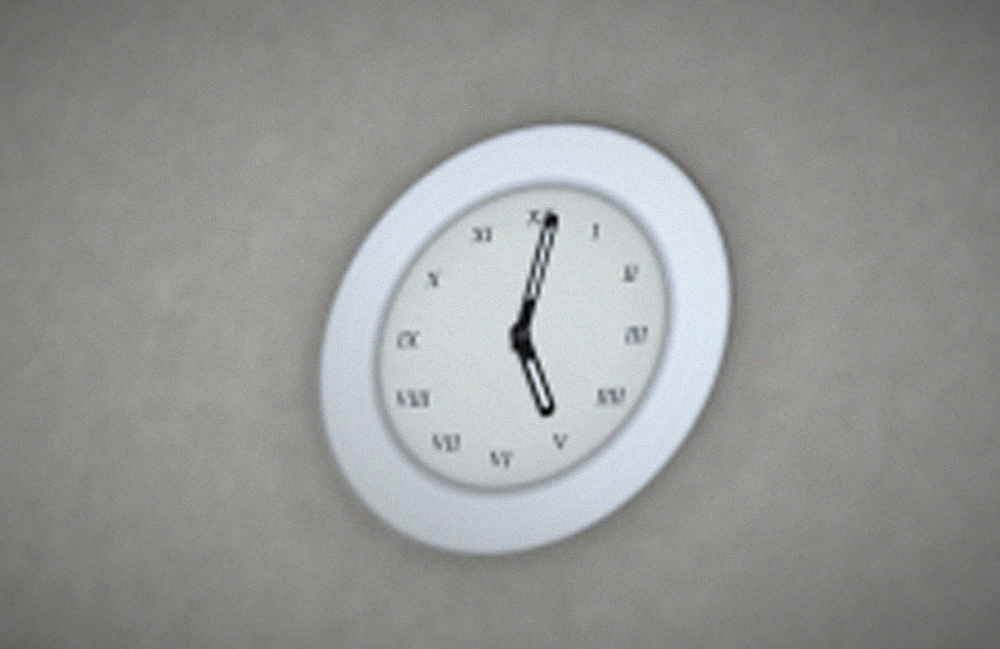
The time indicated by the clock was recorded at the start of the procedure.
5:01
